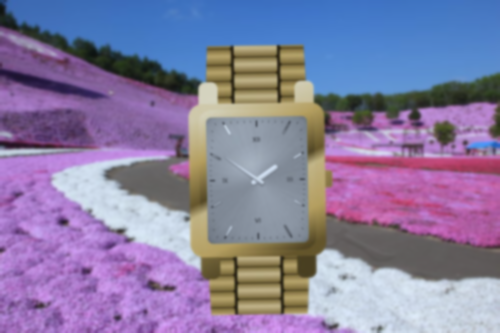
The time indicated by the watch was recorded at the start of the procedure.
1:51
